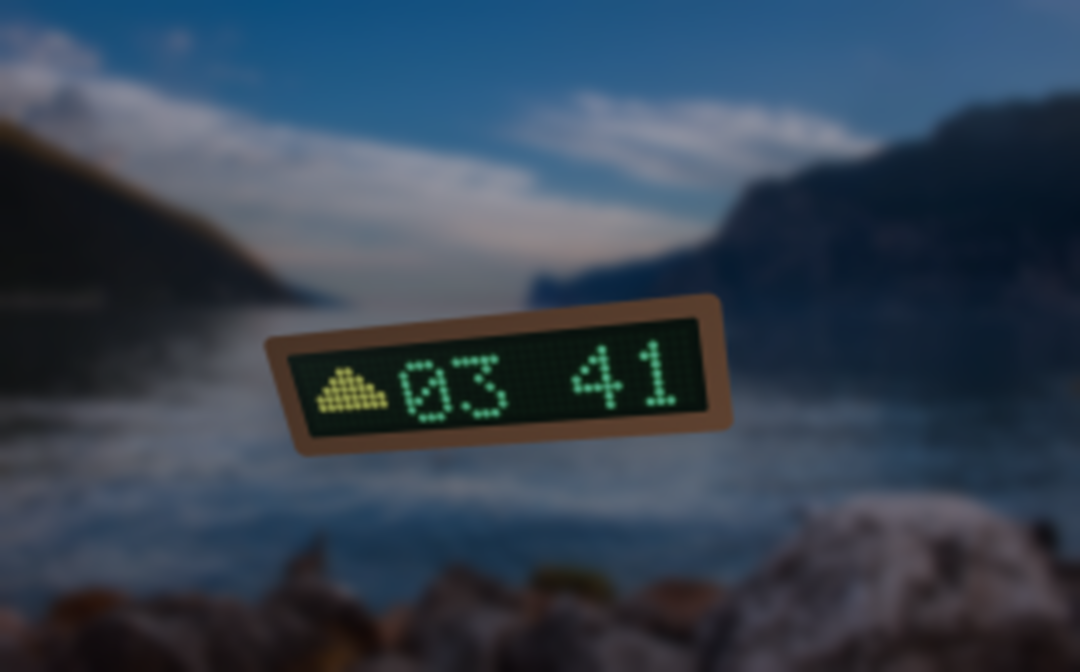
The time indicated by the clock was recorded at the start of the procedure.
3:41
